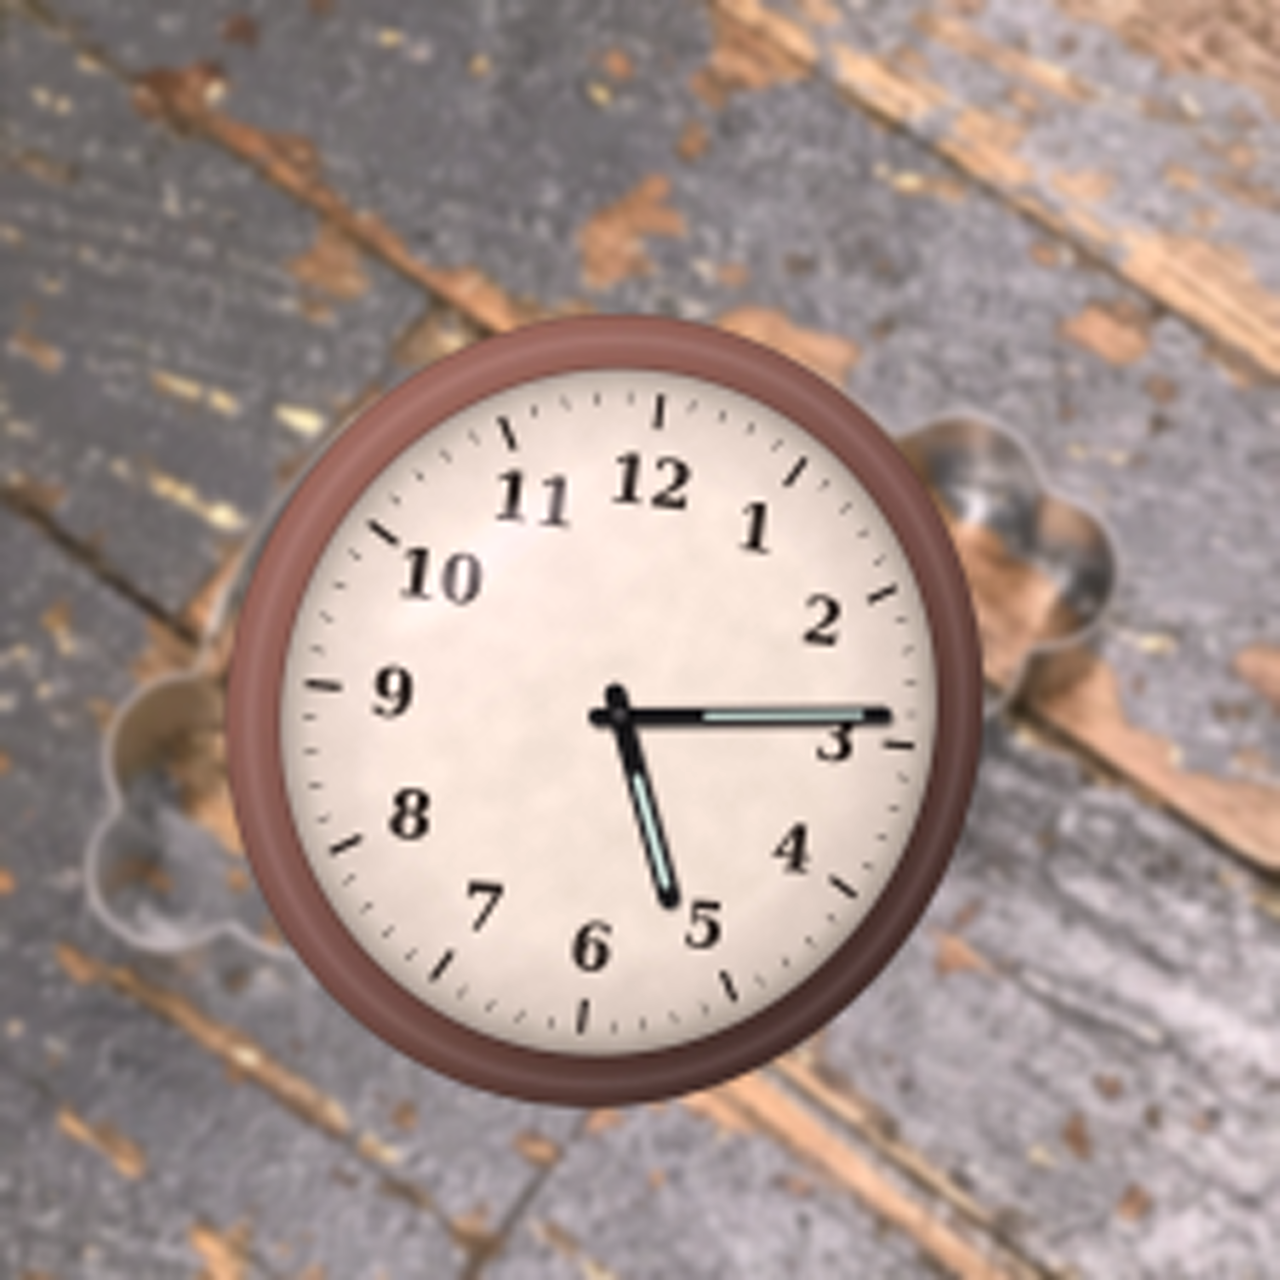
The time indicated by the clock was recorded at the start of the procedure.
5:14
